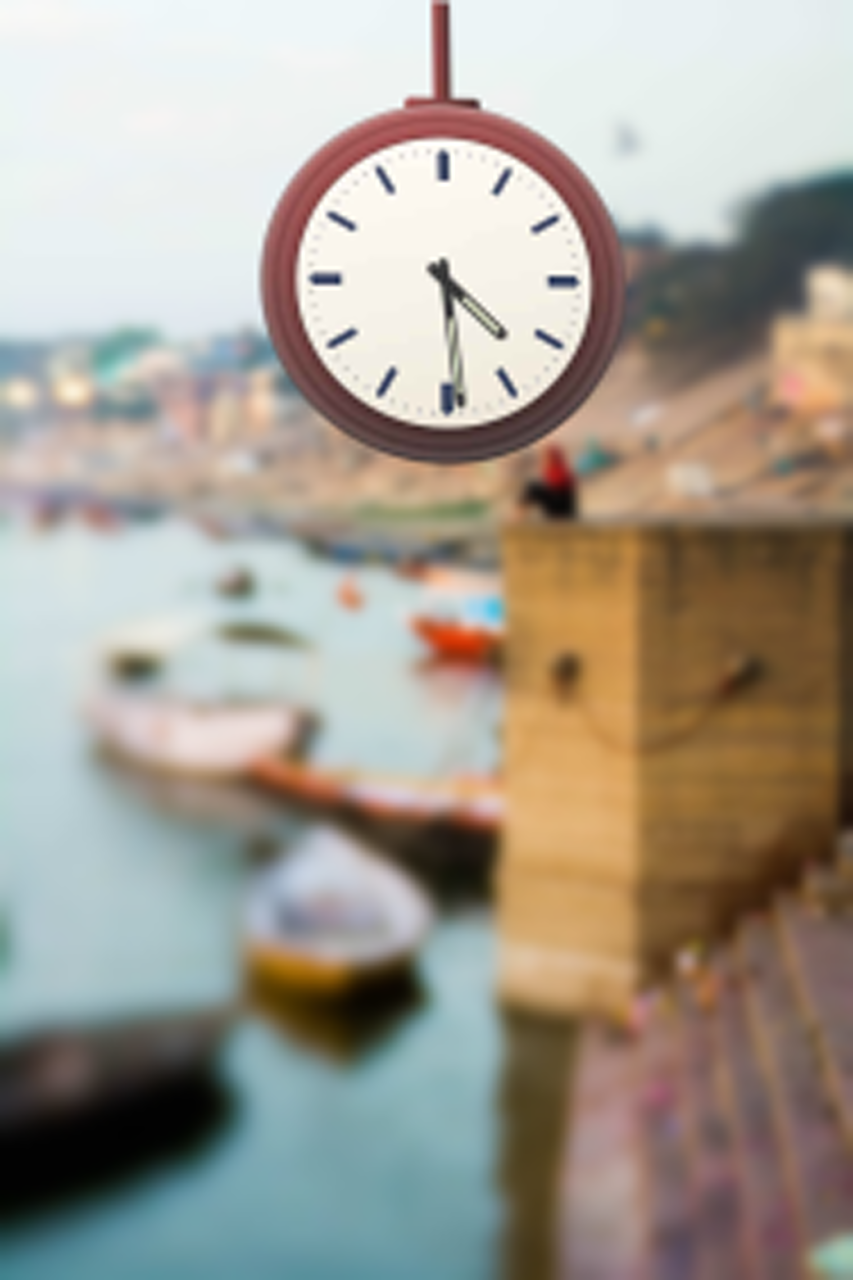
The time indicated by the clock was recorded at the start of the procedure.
4:29
